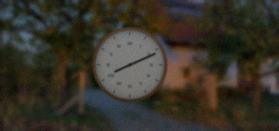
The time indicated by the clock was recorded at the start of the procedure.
8:11
